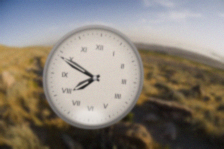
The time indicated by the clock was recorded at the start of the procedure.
7:49
